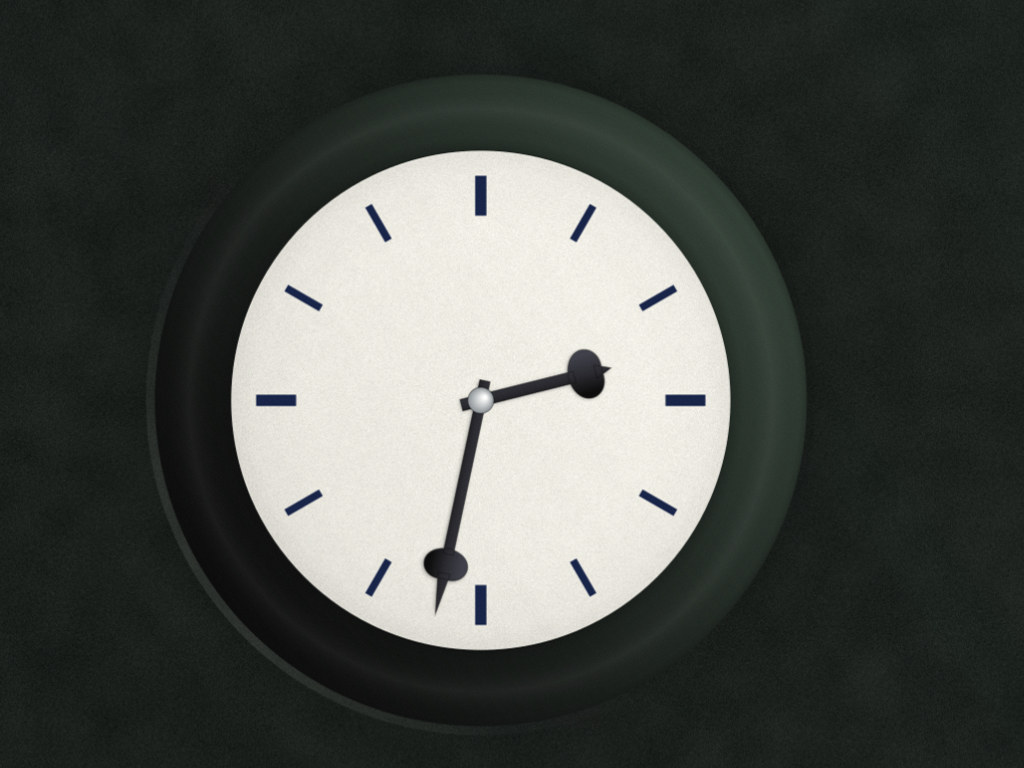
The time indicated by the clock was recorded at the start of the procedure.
2:32
